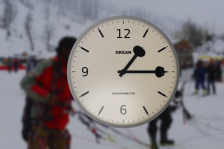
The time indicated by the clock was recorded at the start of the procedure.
1:15
